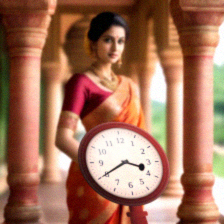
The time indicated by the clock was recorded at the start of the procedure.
3:40
